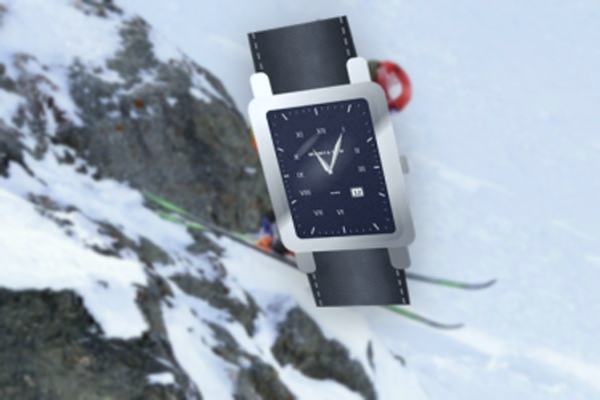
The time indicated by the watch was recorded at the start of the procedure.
11:05
